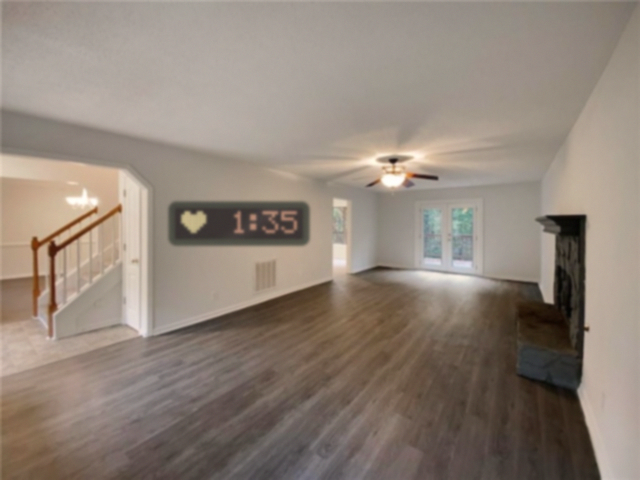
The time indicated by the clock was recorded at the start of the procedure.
1:35
